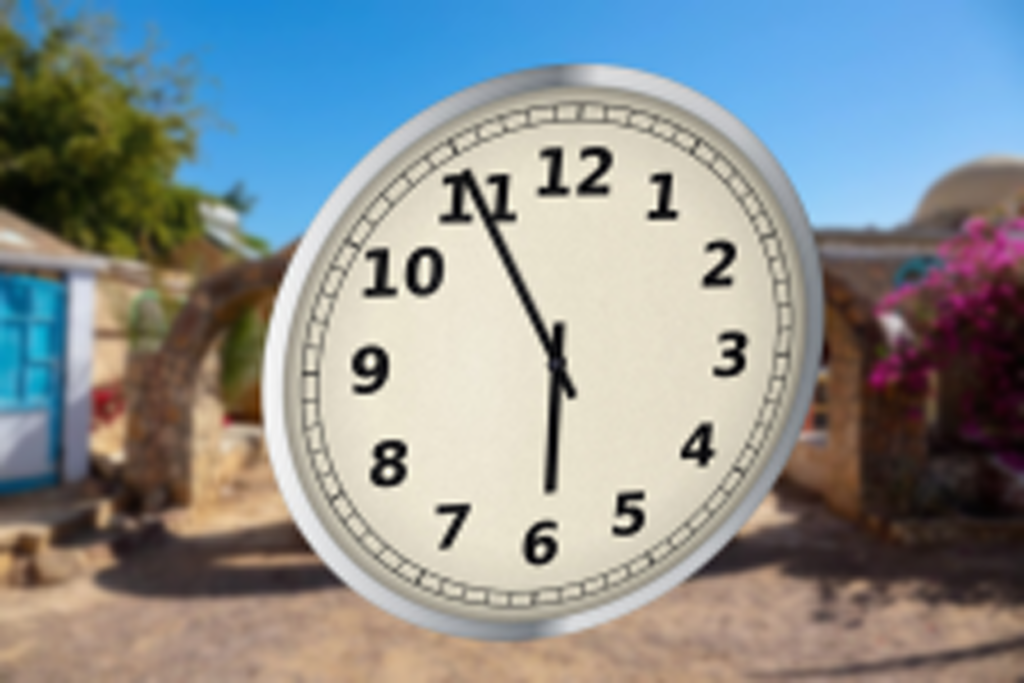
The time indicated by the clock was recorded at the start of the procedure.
5:55
